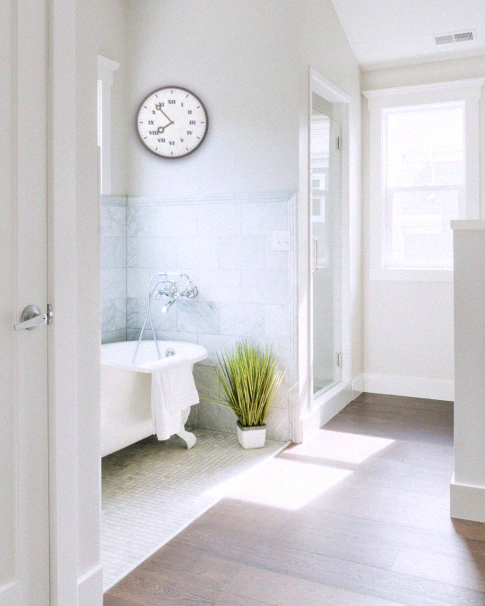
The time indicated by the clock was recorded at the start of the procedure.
7:53
